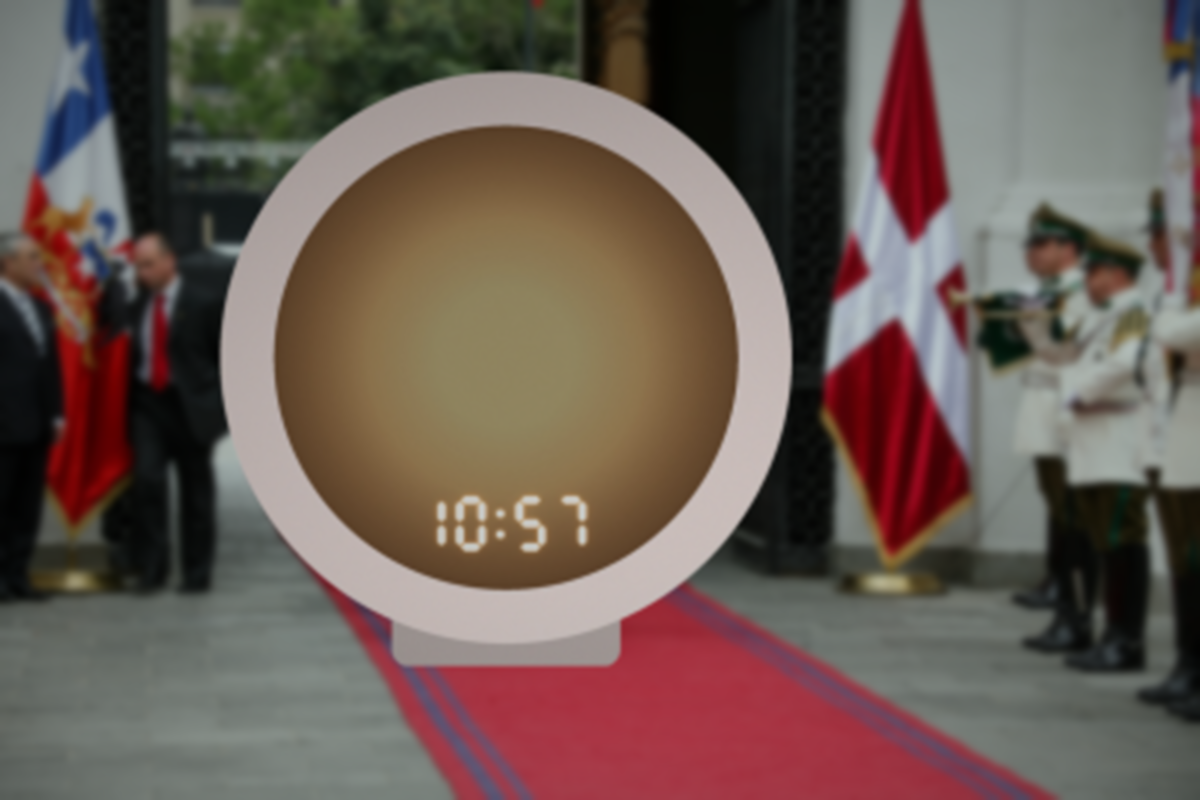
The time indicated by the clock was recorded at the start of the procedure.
10:57
